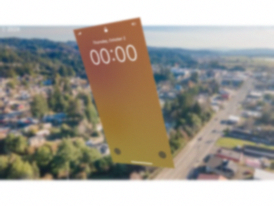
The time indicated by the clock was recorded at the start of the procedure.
0:00
